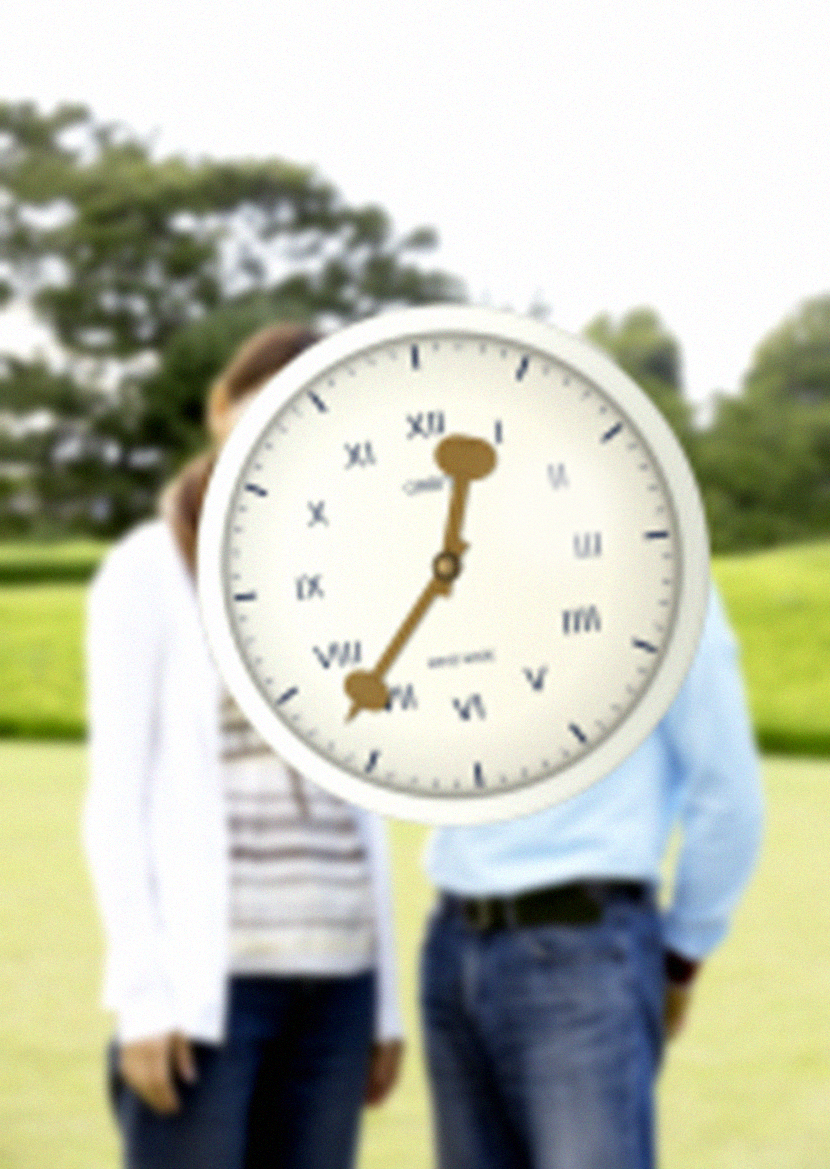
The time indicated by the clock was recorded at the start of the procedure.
12:37
